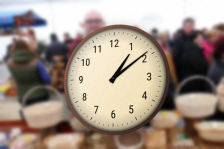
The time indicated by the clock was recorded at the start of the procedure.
1:09
